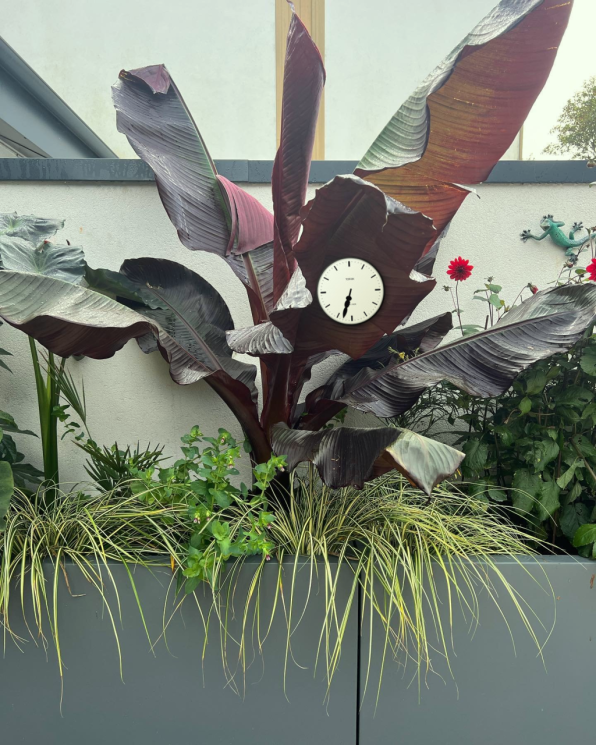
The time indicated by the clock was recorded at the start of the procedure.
6:33
